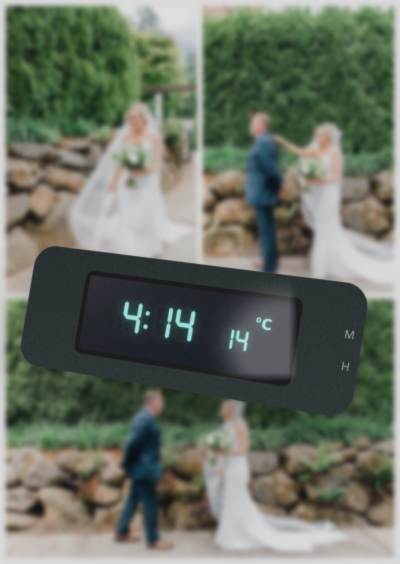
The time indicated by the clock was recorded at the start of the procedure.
4:14
